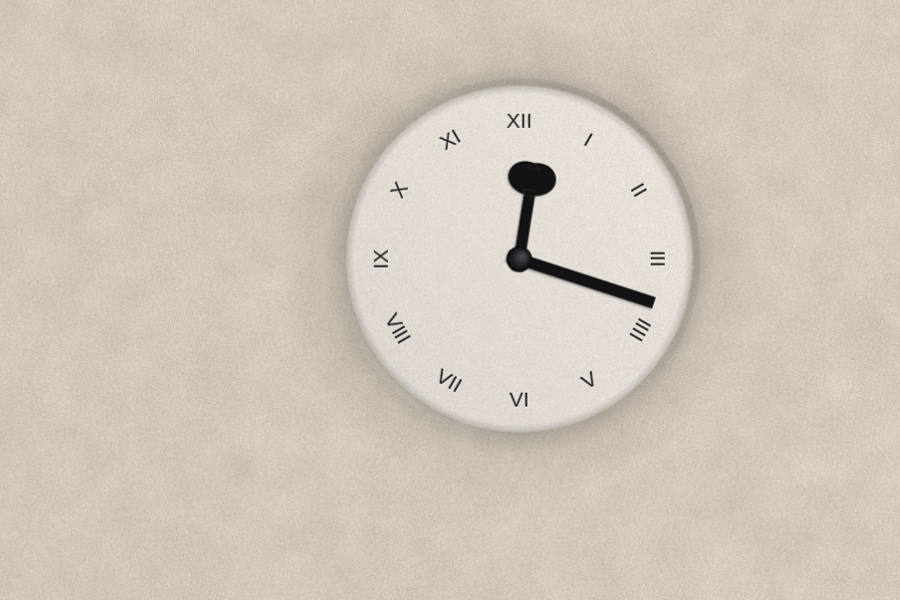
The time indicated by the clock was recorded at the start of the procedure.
12:18
